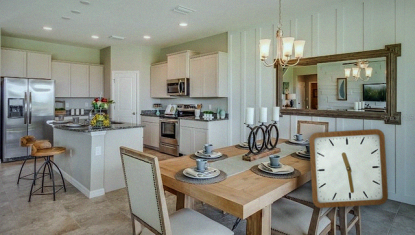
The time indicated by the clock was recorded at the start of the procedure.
11:29
